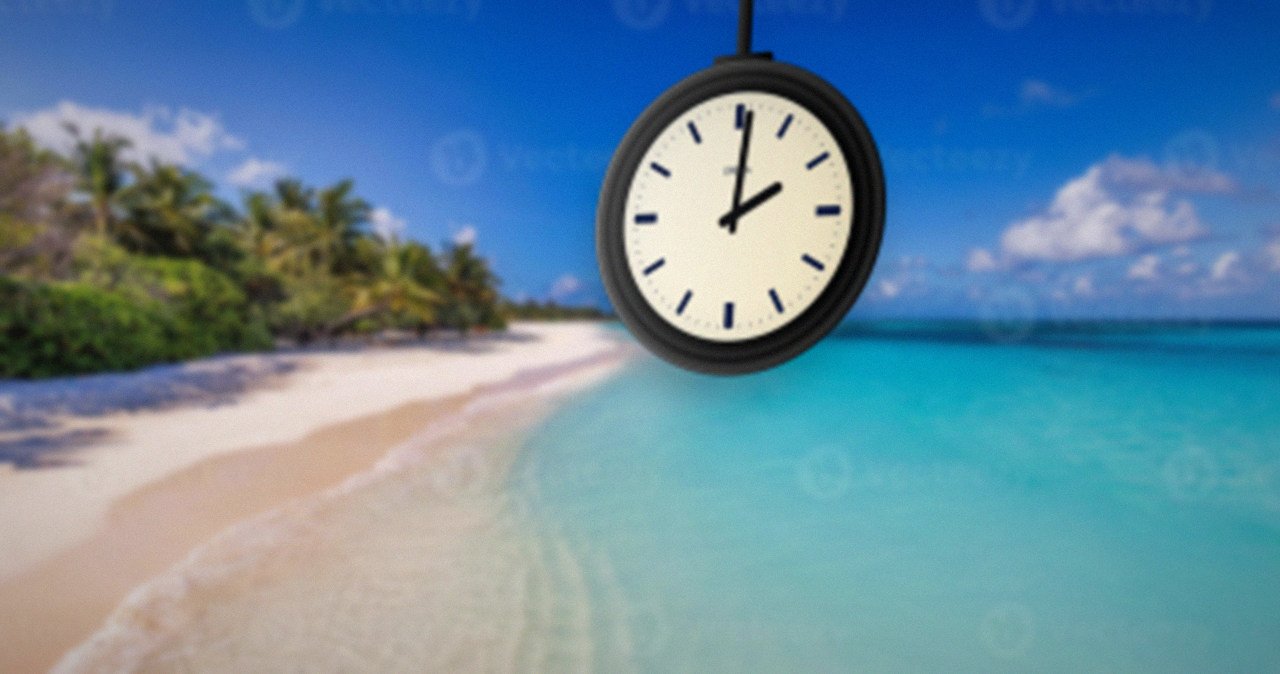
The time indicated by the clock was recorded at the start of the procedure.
2:01
